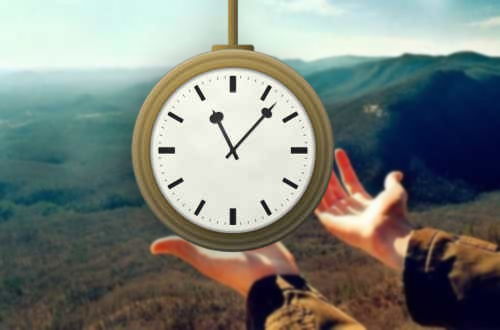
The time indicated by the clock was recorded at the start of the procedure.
11:07
